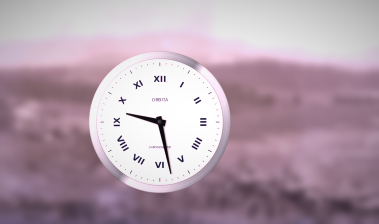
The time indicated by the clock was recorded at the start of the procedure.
9:28
